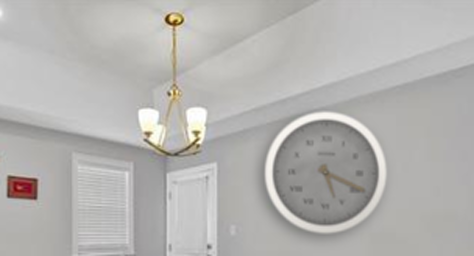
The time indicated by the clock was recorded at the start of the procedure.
5:19
